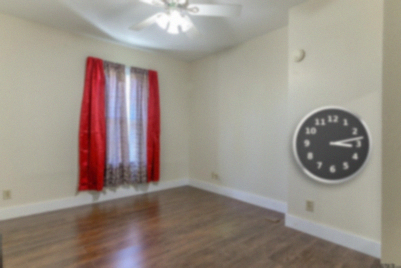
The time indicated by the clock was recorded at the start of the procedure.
3:13
